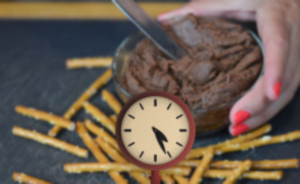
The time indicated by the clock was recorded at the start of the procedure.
4:26
